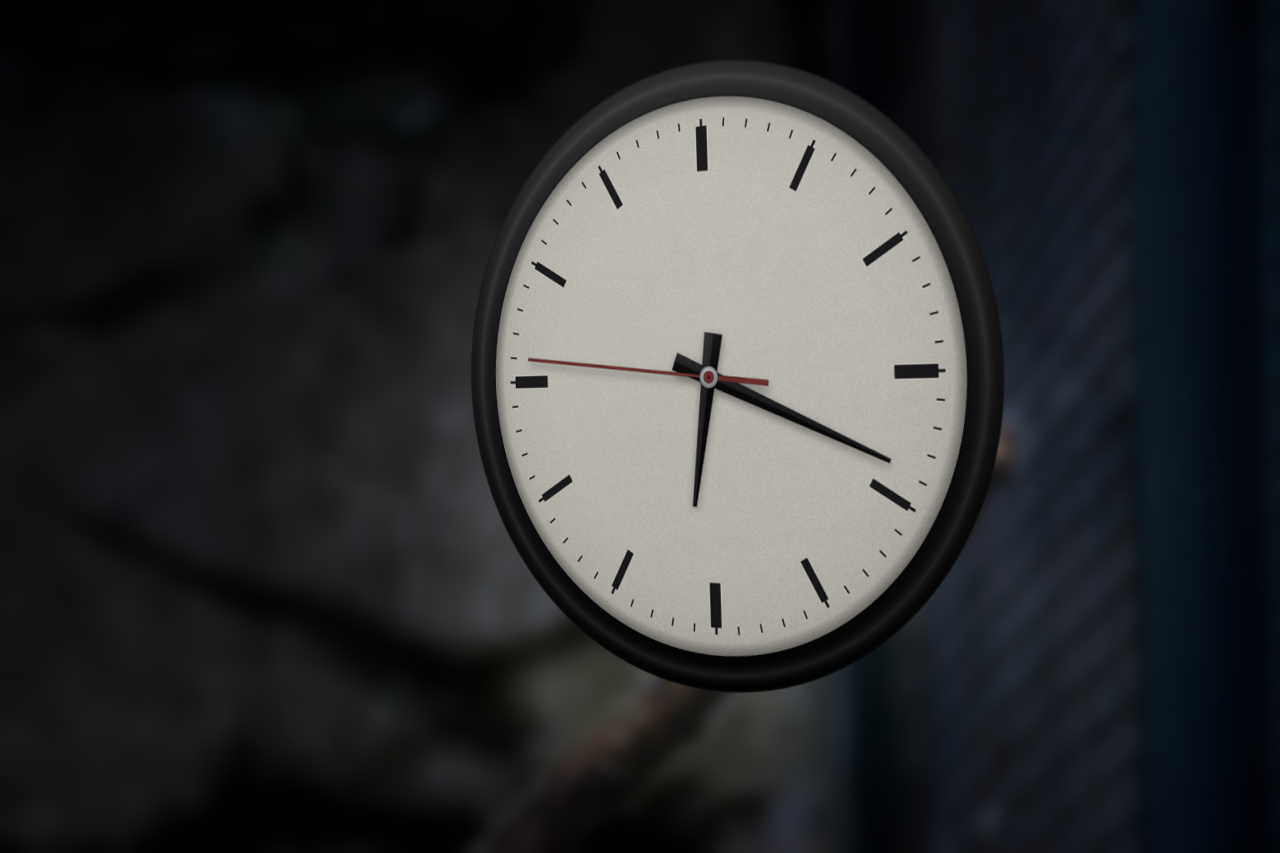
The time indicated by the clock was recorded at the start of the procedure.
6:18:46
